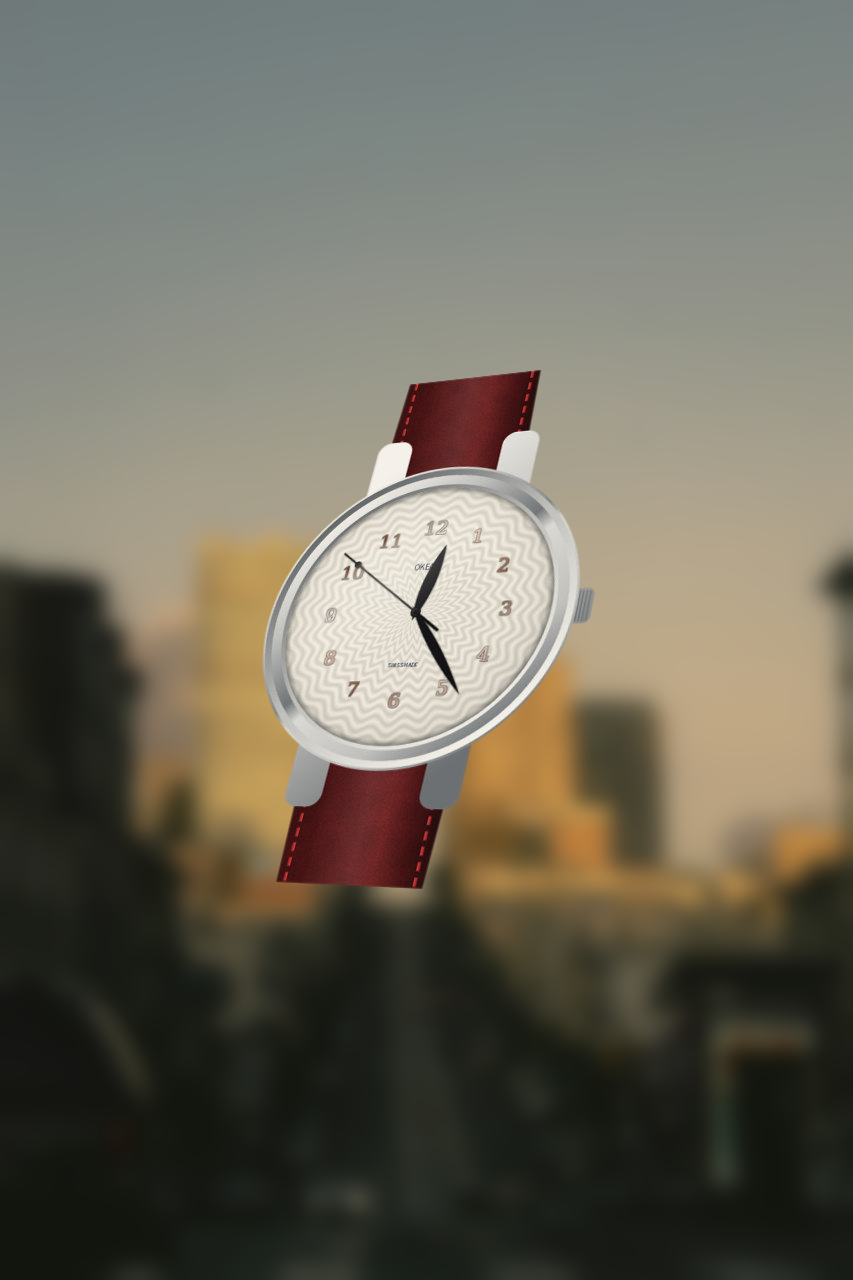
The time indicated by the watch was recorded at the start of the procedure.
12:23:51
